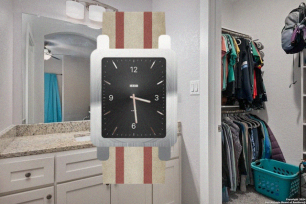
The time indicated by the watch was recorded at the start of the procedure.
3:29
